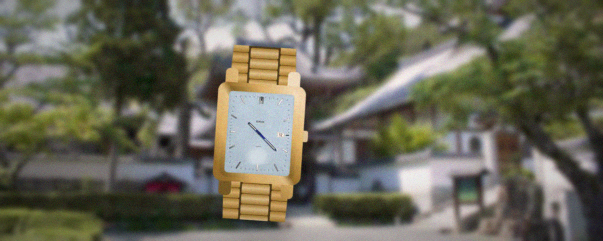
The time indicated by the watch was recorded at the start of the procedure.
10:22
